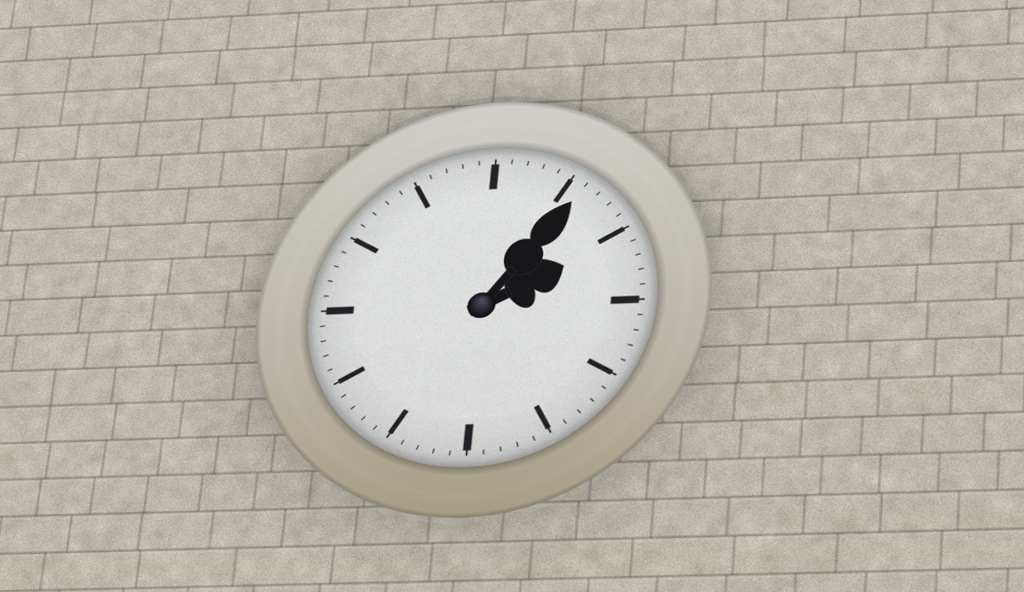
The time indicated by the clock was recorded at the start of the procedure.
2:06
